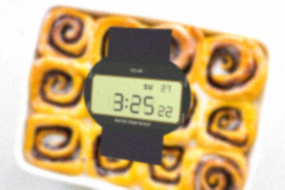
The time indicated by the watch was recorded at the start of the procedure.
3:25
